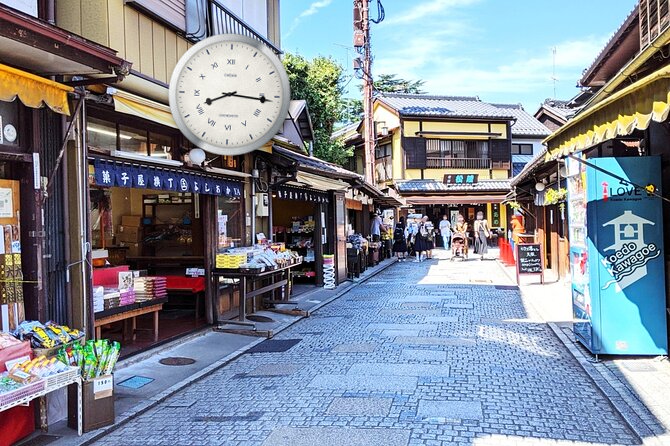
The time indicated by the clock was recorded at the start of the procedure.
8:16
